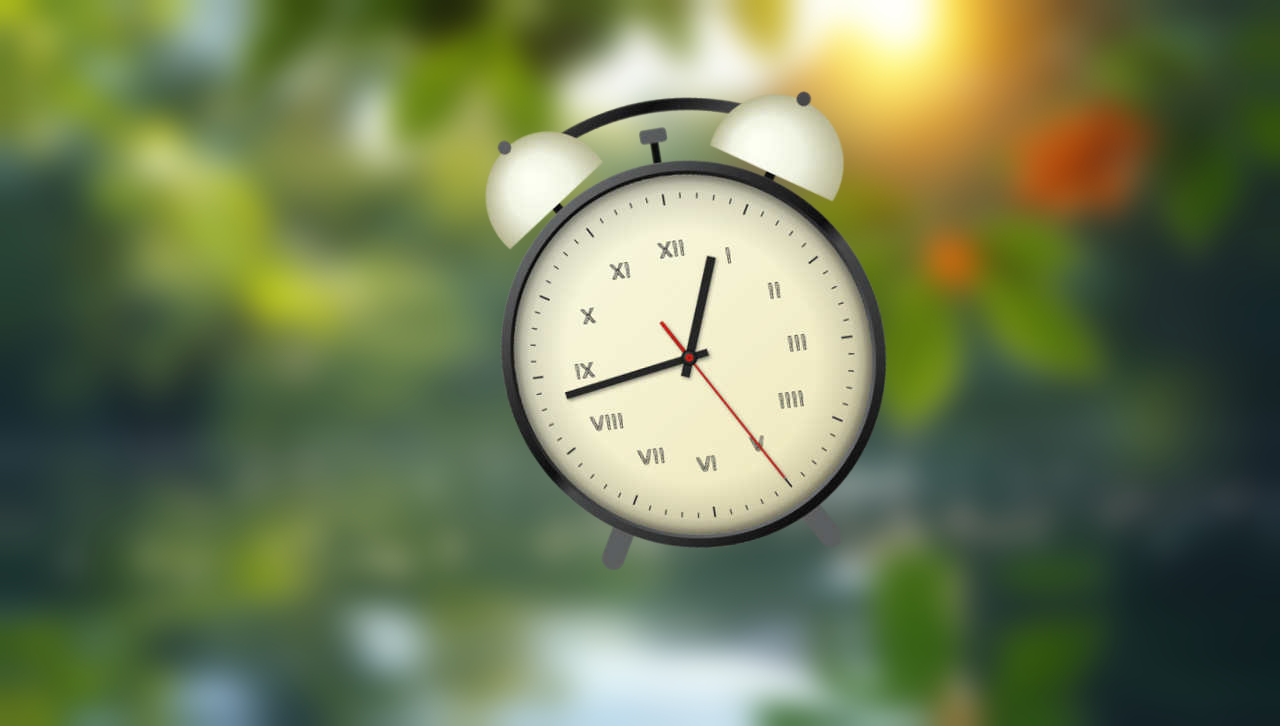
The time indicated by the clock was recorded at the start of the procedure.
12:43:25
